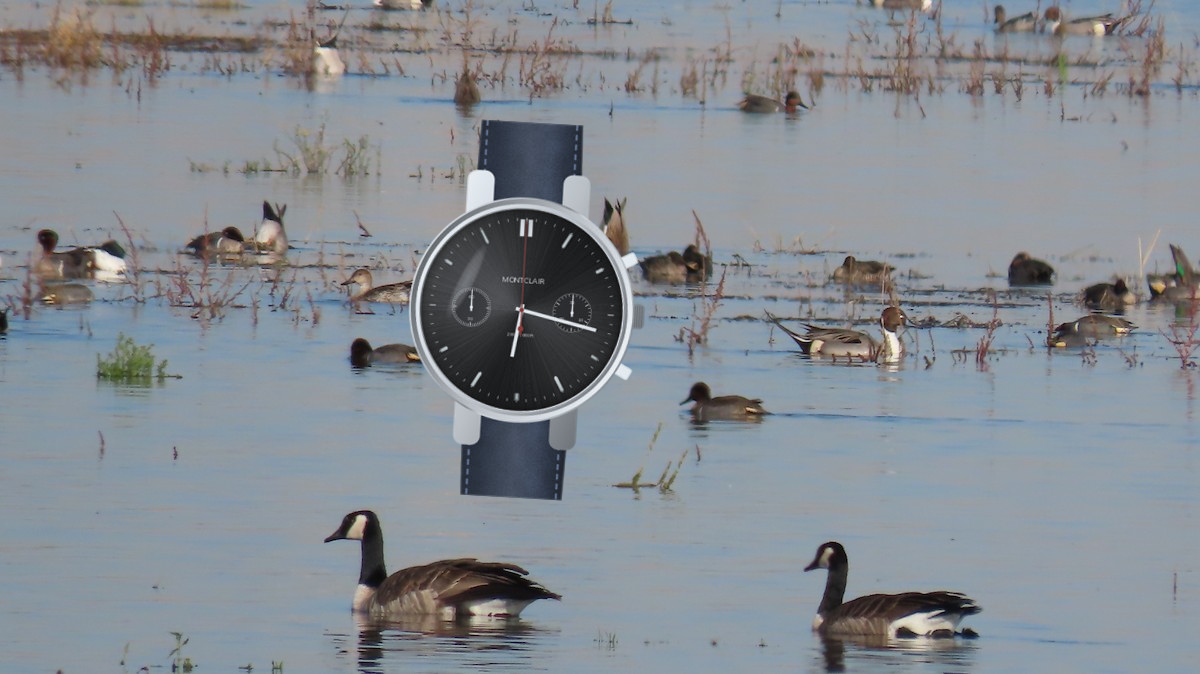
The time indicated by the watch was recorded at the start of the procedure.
6:17
